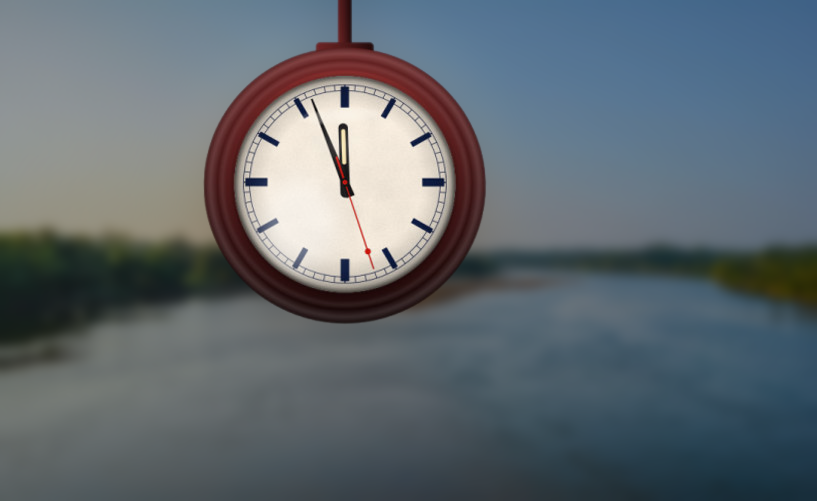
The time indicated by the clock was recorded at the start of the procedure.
11:56:27
